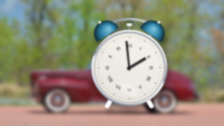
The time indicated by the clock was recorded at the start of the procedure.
1:59
